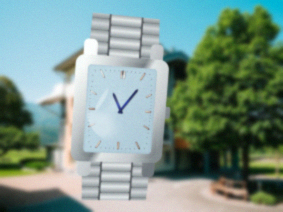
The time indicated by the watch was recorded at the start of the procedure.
11:06
